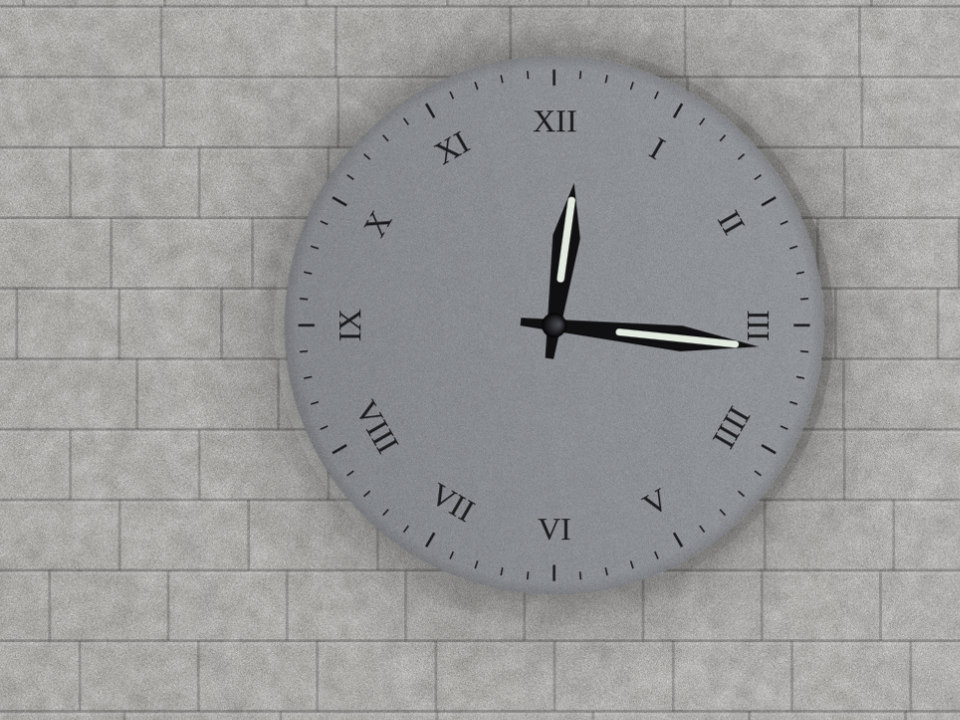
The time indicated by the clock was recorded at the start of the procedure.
12:16
